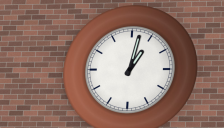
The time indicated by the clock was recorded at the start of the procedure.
1:02
